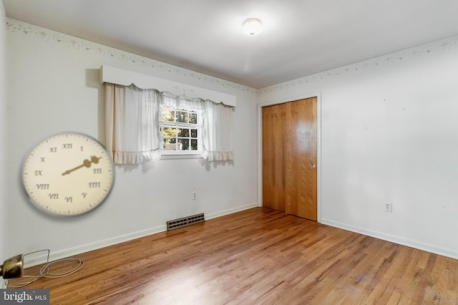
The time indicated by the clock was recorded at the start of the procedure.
2:11
